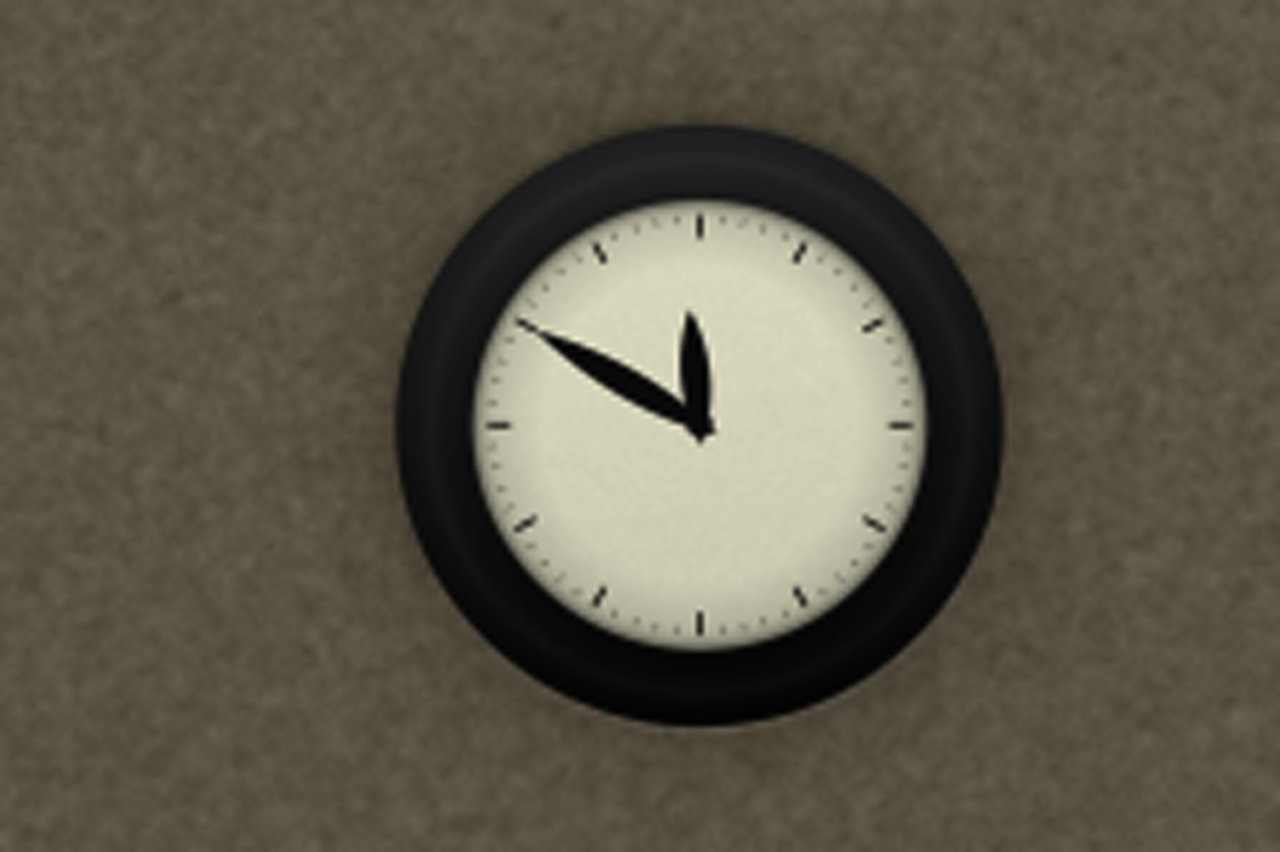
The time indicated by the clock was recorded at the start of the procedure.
11:50
